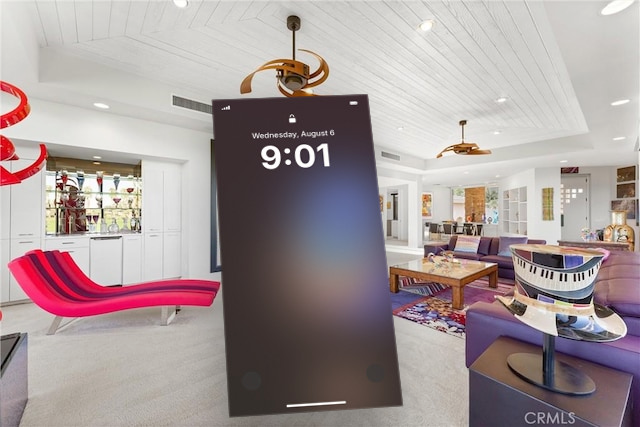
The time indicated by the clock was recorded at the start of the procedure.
9:01
